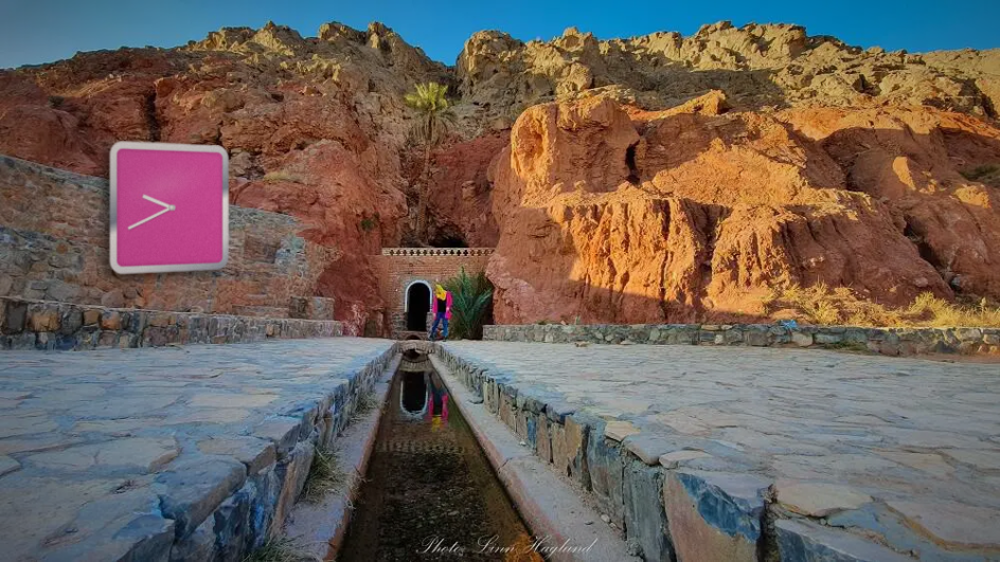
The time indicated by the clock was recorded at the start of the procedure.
9:41
